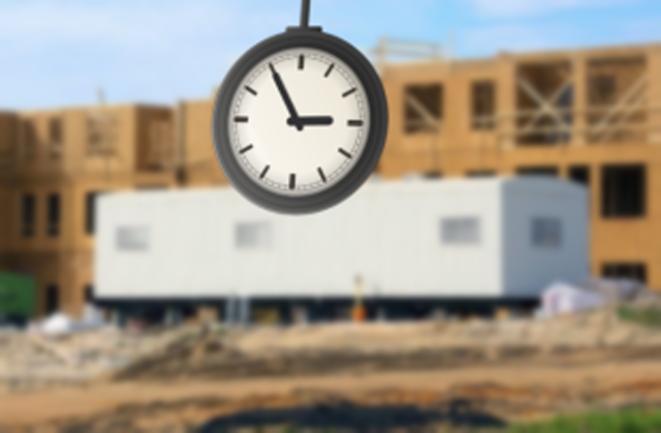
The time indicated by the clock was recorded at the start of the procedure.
2:55
